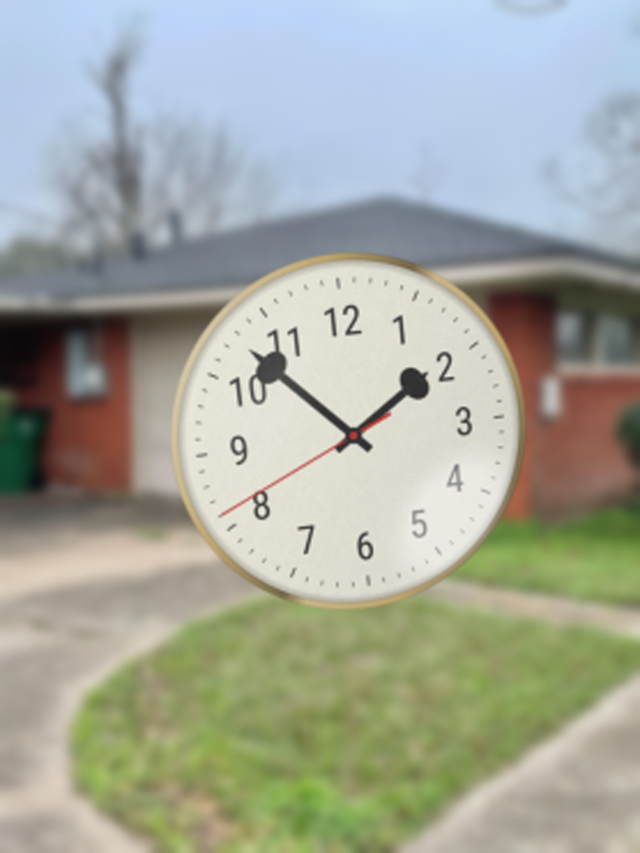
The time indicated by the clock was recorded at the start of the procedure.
1:52:41
